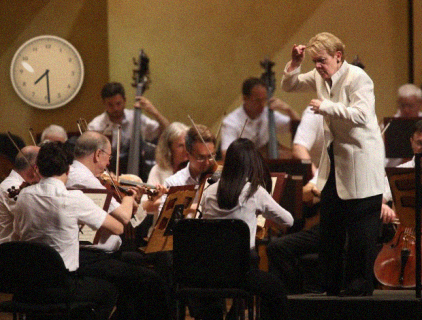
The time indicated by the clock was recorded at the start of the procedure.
7:29
